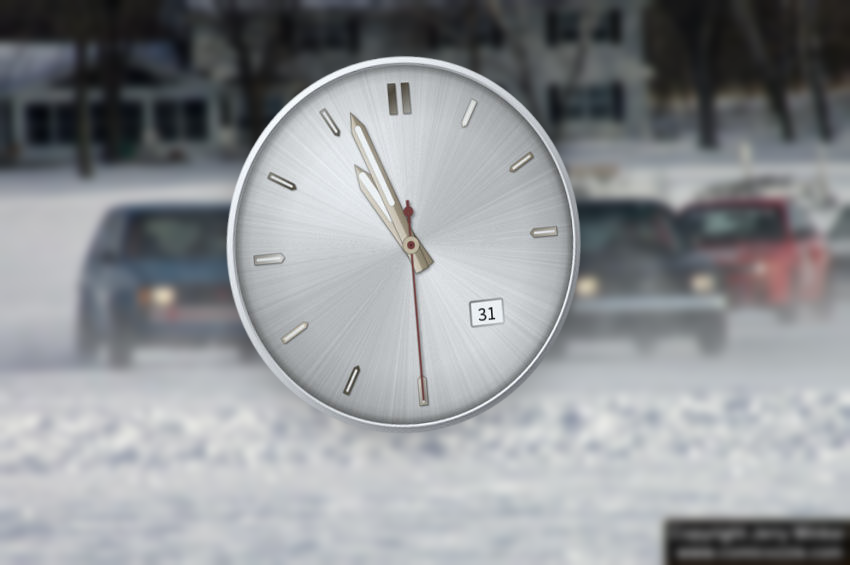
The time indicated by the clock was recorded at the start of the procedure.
10:56:30
